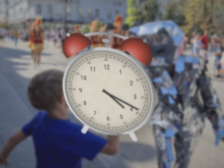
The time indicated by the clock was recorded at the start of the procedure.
4:19
